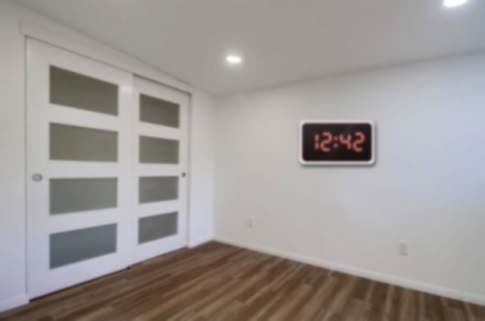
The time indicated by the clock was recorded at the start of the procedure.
12:42
